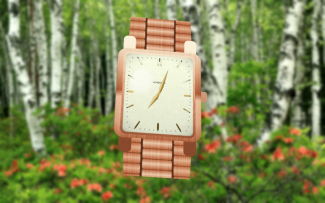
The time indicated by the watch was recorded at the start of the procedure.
7:03
